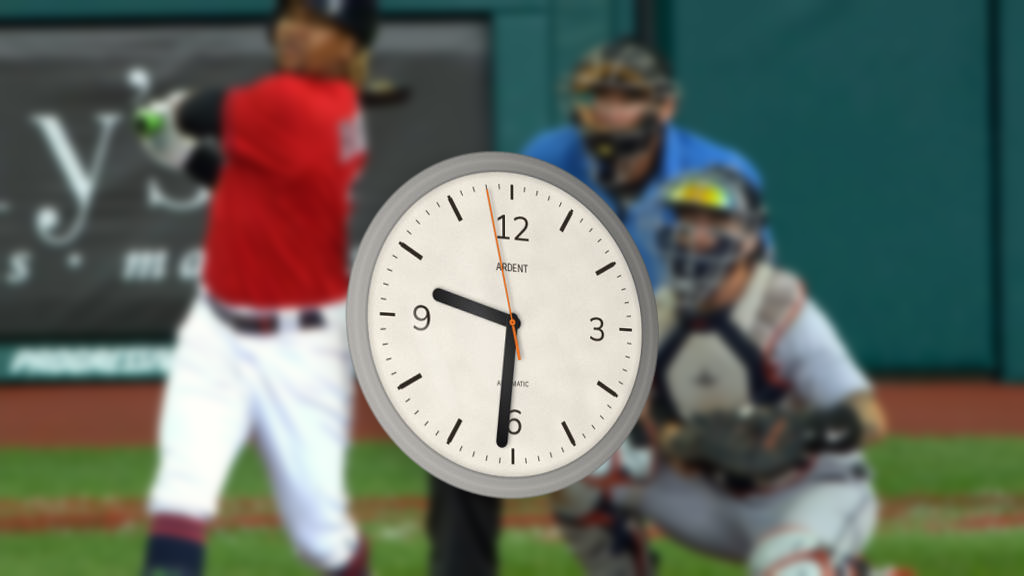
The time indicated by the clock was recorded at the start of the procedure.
9:30:58
